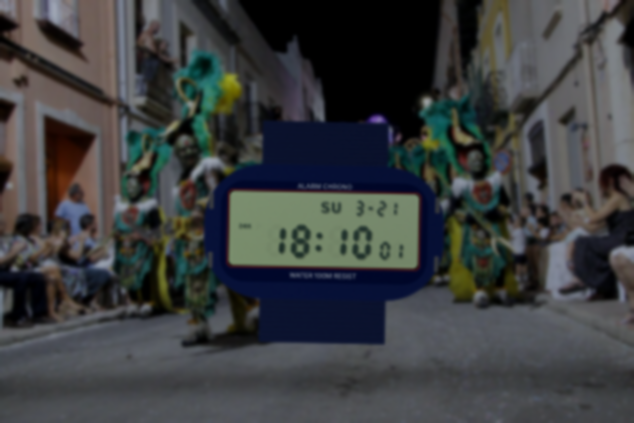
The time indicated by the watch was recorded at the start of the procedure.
18:10:01
